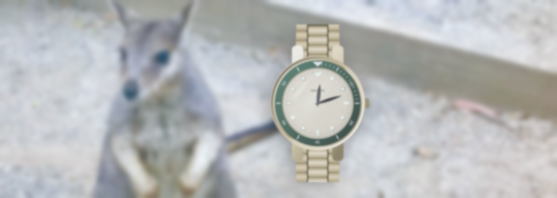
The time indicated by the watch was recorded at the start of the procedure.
12:12
